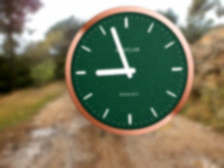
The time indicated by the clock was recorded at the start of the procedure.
8:57
